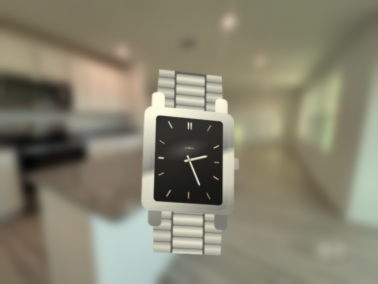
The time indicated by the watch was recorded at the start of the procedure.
2:26
